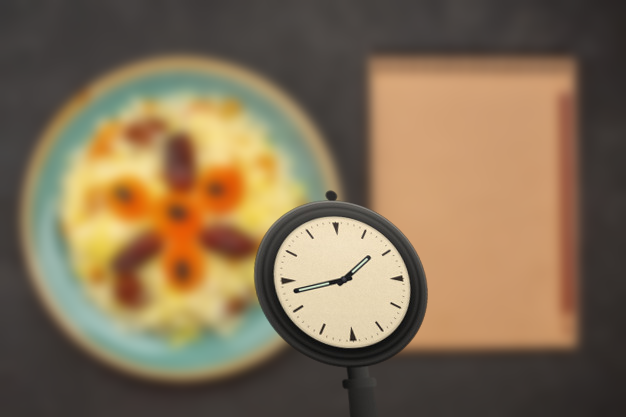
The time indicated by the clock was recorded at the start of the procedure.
1:43
